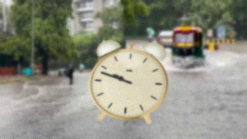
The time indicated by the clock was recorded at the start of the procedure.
9:48
